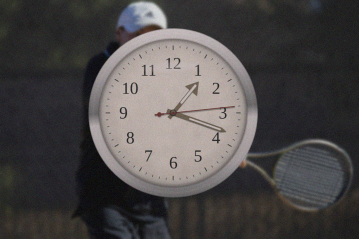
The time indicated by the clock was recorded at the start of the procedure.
1:18:14
